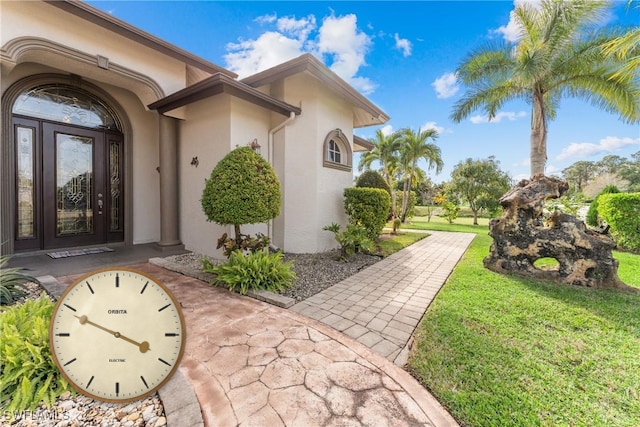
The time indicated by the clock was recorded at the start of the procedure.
3:49
